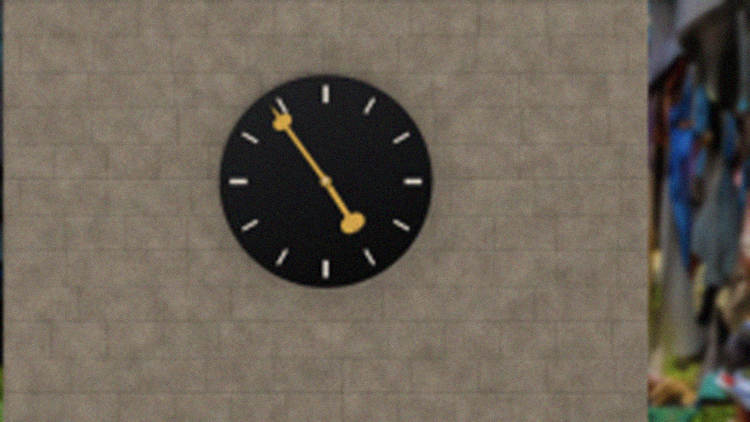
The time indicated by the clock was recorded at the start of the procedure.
4:54
